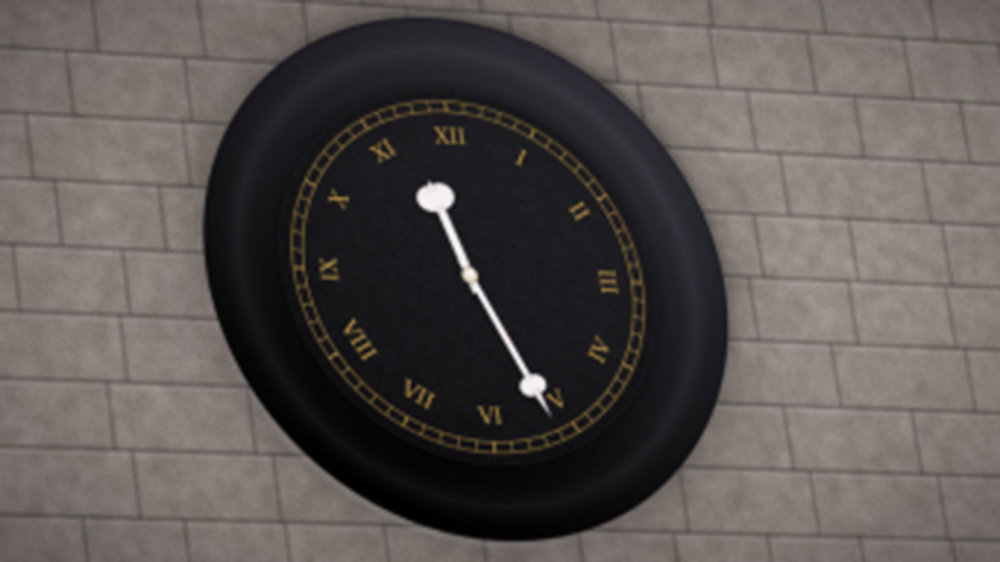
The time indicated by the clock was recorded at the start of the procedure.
11:26
